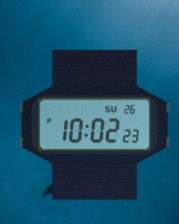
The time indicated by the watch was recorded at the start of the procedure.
10:02:23
